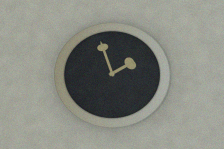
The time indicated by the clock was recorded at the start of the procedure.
1:57
